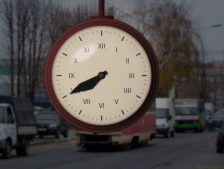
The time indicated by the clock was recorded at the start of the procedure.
7:40
